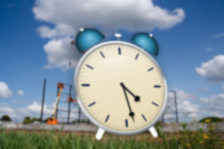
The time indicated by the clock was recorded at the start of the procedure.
4:28
